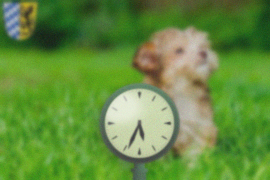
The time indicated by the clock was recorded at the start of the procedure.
5:34
